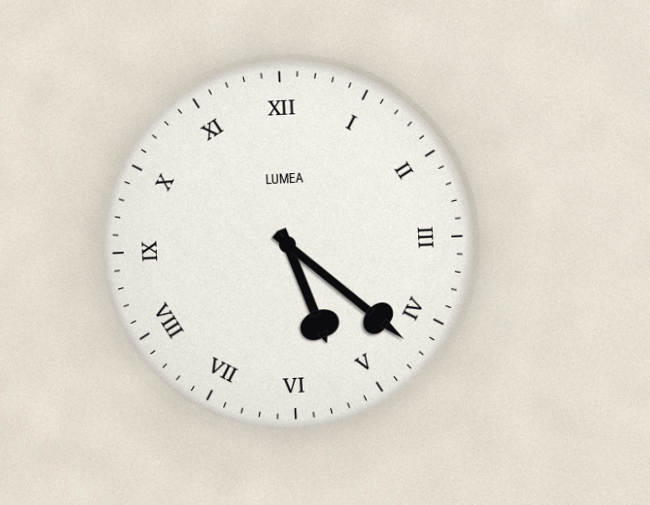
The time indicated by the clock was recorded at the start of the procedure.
5:22
